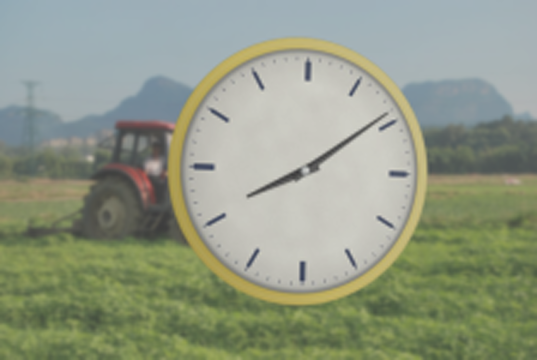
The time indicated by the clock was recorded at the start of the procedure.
8:09
